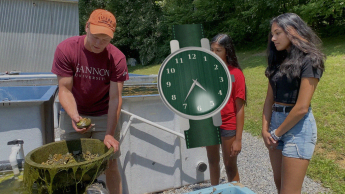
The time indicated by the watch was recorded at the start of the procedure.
4:36
